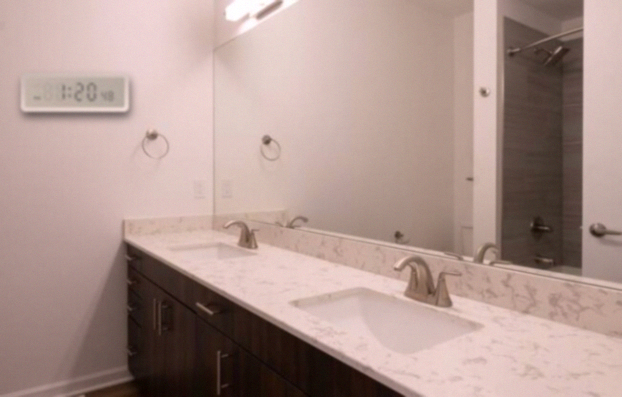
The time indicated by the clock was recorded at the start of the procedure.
1:20
